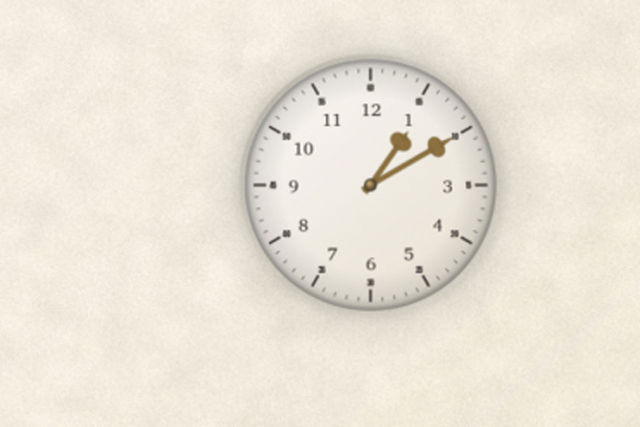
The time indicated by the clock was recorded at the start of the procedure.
1:10
